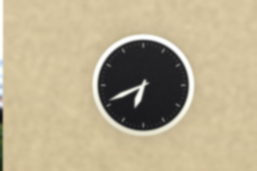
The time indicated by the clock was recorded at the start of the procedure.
6:41
